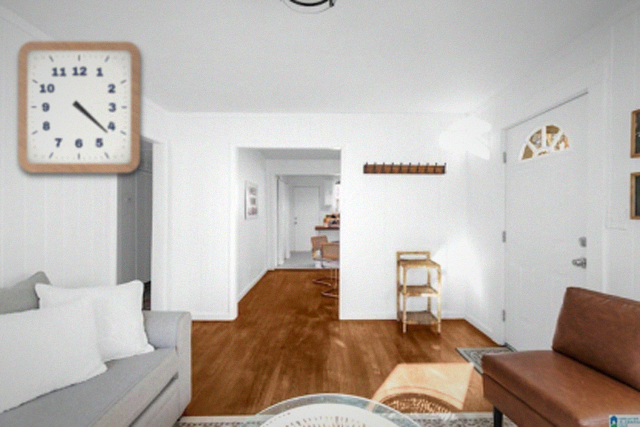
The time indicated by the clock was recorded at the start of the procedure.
4:22
